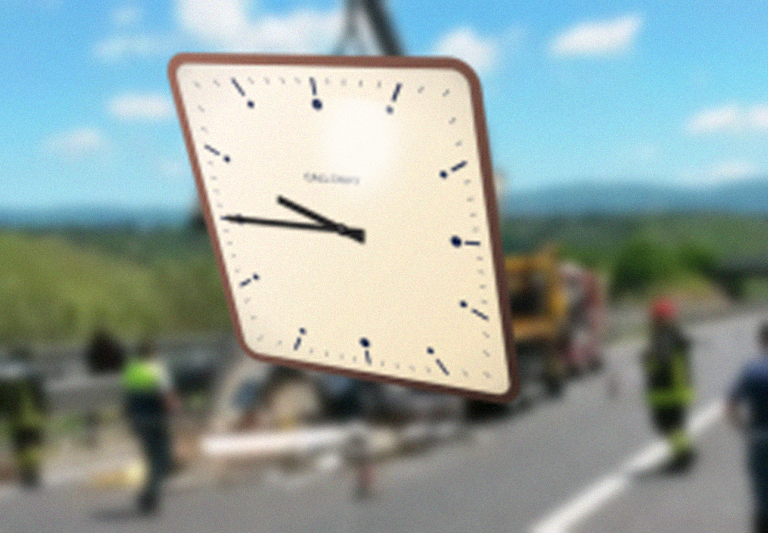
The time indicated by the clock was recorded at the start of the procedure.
9:45
